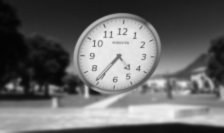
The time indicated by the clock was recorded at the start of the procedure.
4:36
